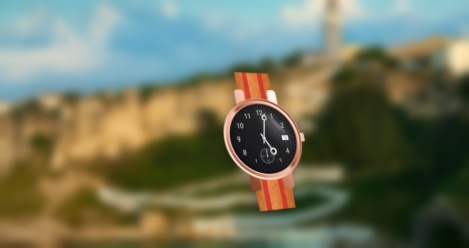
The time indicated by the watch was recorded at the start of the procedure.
5:02
